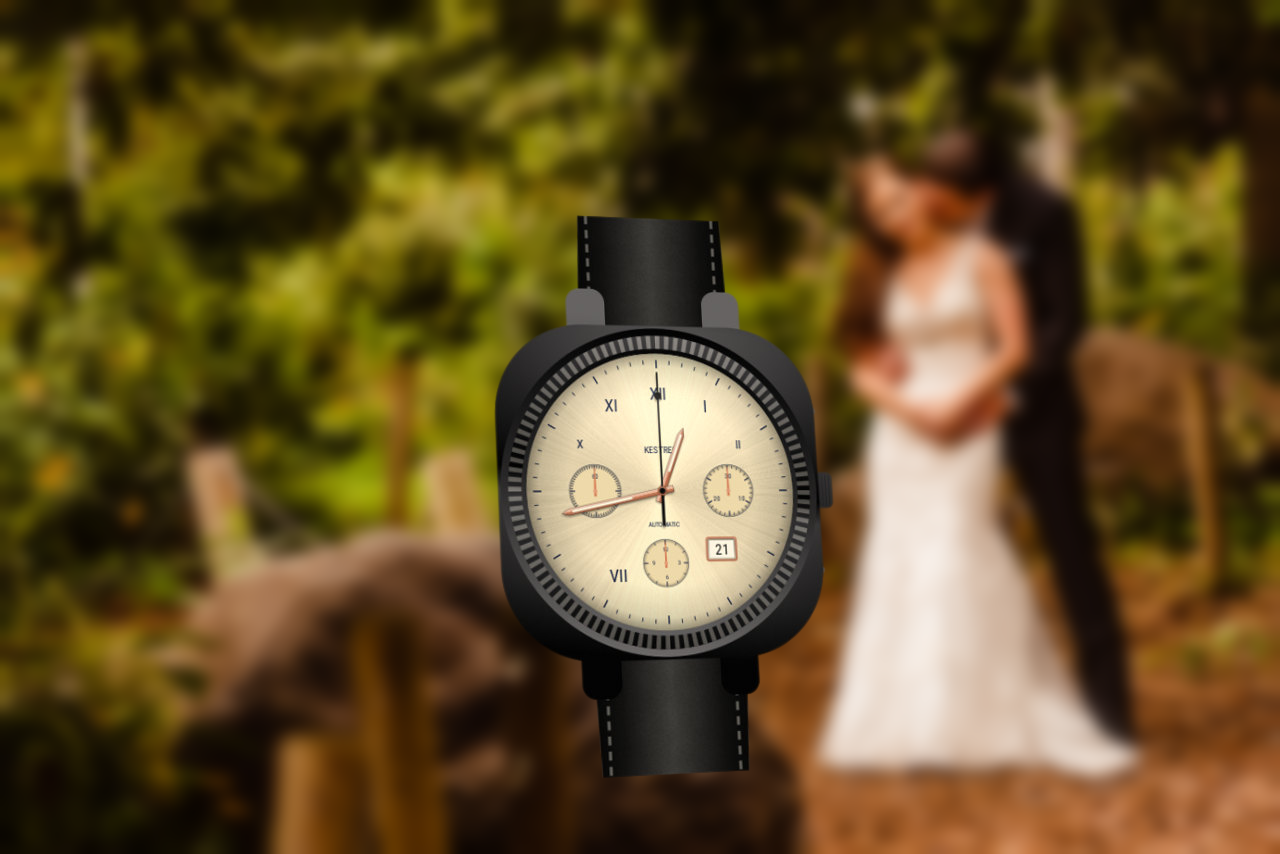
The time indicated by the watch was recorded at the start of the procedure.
12:43
